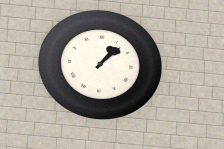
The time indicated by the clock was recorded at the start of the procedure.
1:07
